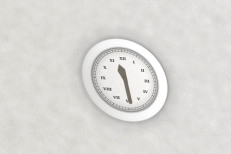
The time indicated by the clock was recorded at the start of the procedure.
11:29
